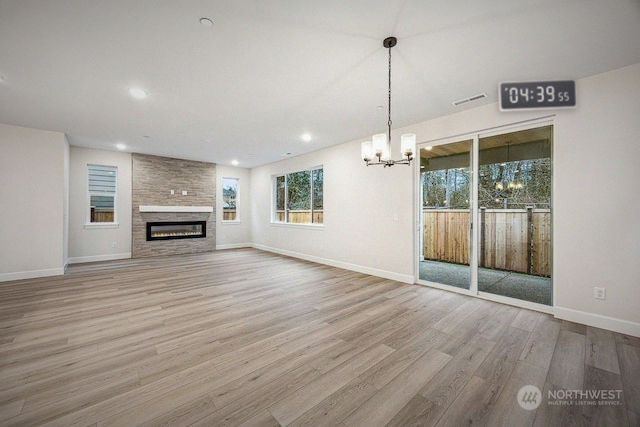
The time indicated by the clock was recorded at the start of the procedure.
4:39
